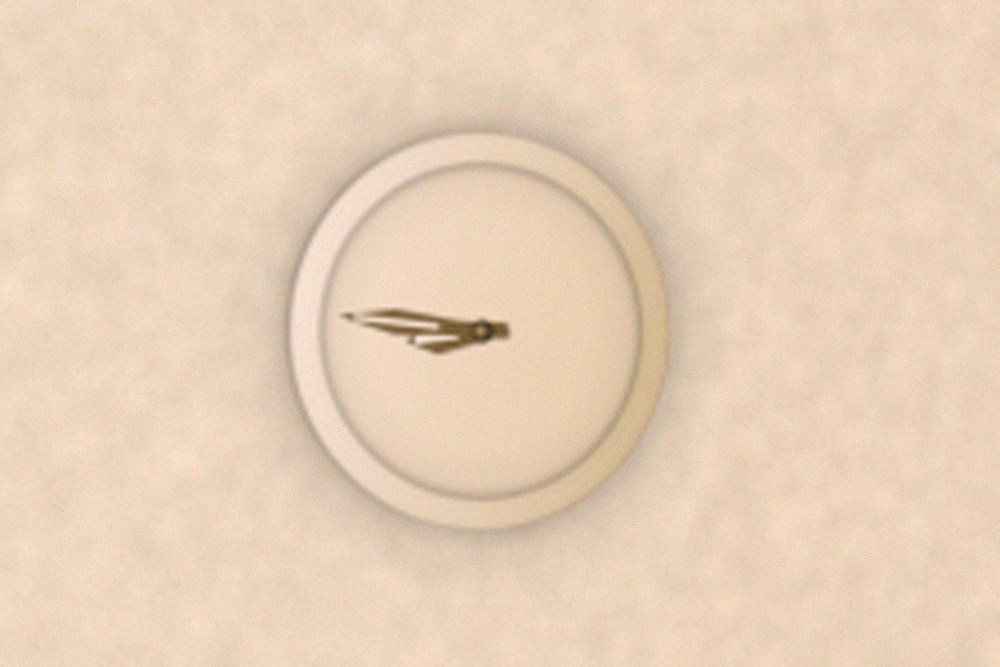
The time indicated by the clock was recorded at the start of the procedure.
8:46
